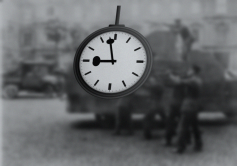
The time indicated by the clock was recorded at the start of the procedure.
8:58
